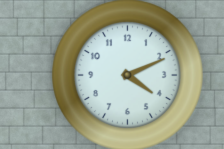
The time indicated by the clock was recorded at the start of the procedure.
4:11
